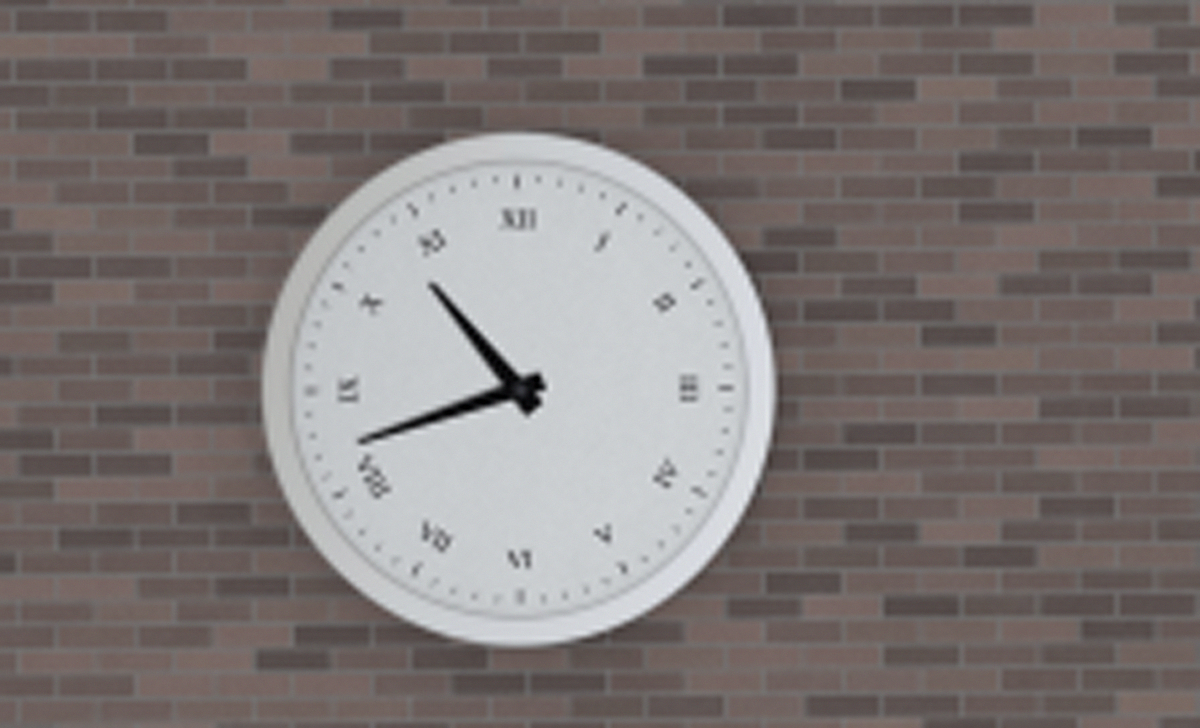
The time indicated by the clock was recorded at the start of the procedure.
10:42
